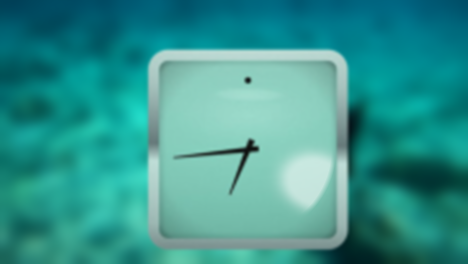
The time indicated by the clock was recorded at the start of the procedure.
6:44
